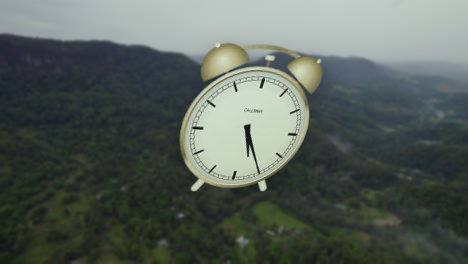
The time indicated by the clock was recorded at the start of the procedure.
5:25
